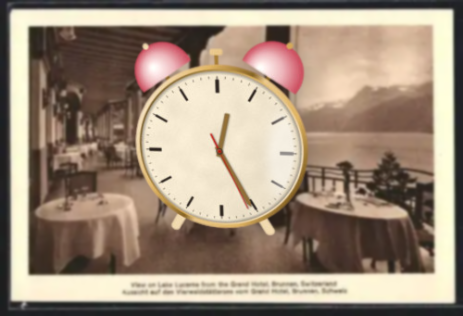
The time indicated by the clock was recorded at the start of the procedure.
12:25:26
